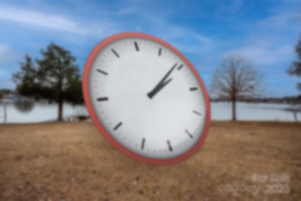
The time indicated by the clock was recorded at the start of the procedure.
2:09
